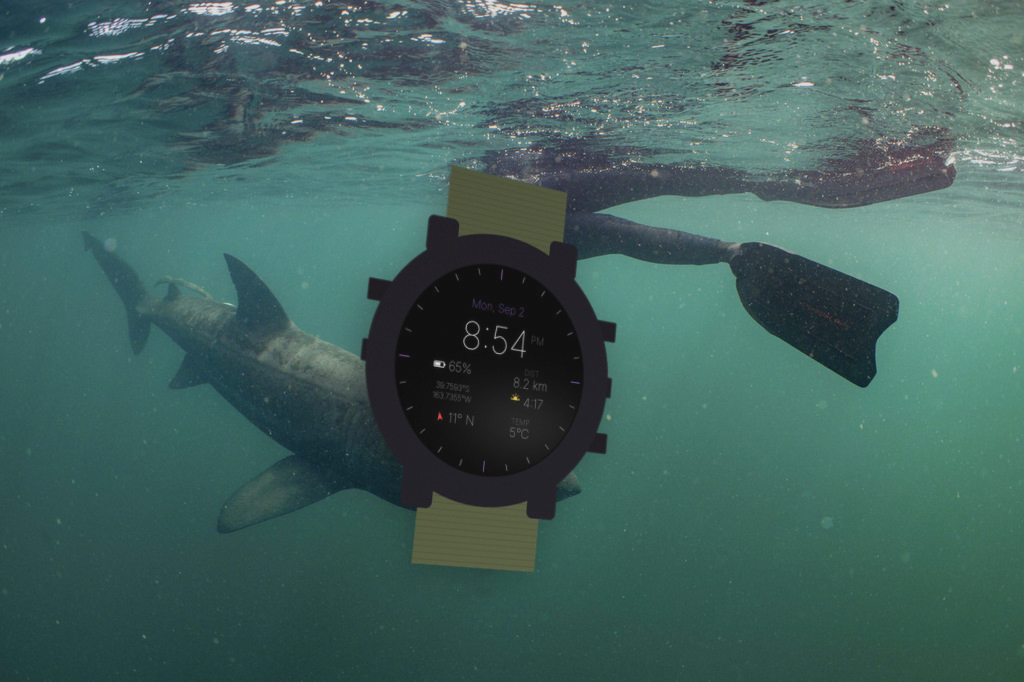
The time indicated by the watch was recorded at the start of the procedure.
8:54
